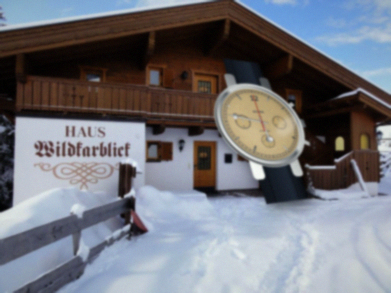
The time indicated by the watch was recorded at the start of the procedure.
5:47
